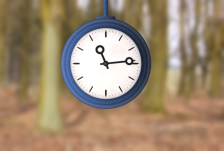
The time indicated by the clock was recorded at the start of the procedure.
11:14
